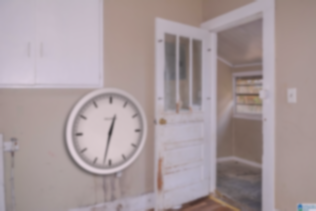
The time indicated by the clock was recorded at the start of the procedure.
12:32
